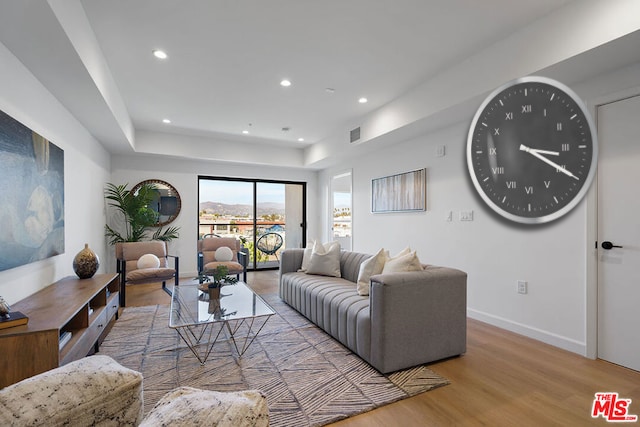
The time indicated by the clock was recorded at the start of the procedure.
3:20
